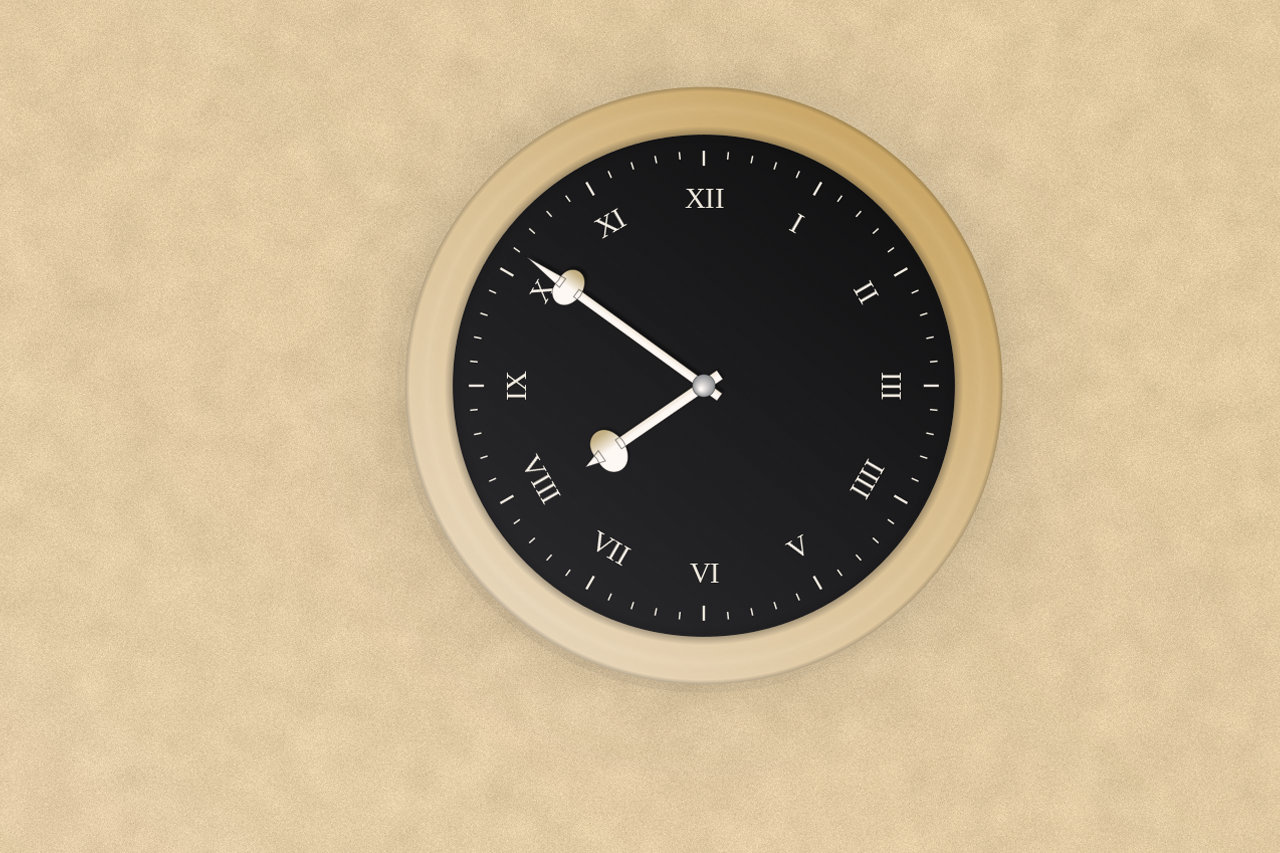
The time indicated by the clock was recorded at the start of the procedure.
7:51
